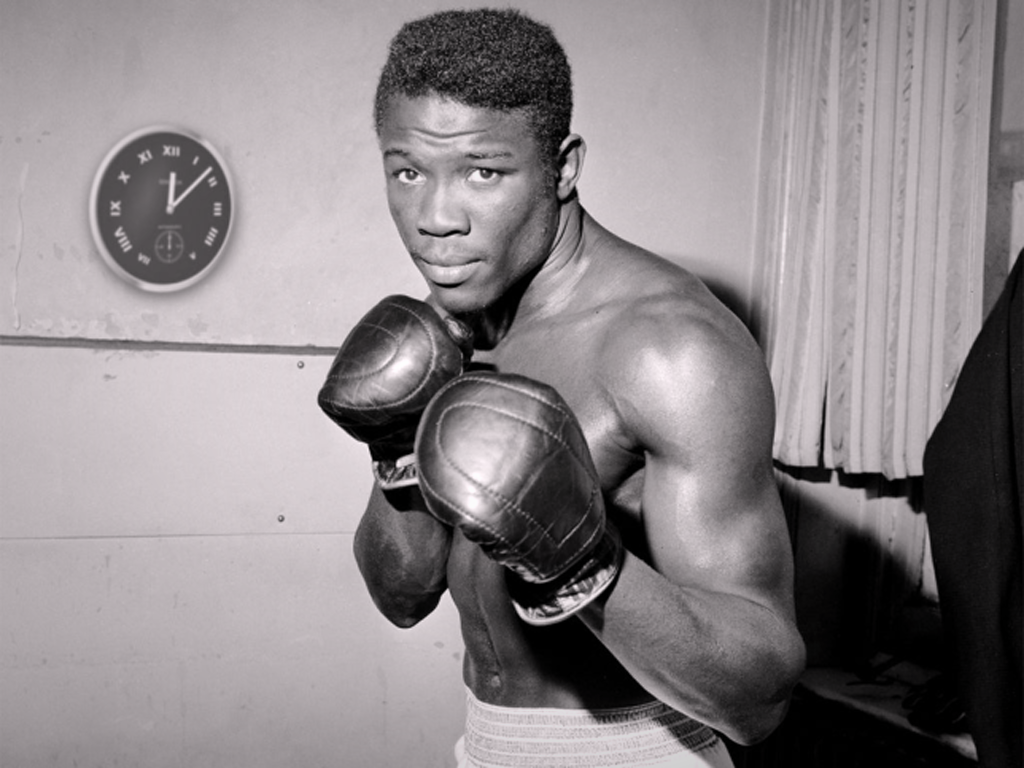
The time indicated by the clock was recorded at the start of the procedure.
12:08
